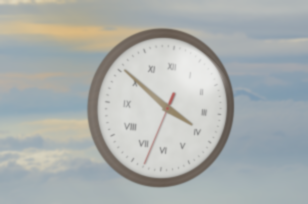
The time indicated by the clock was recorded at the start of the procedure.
3:50:33
